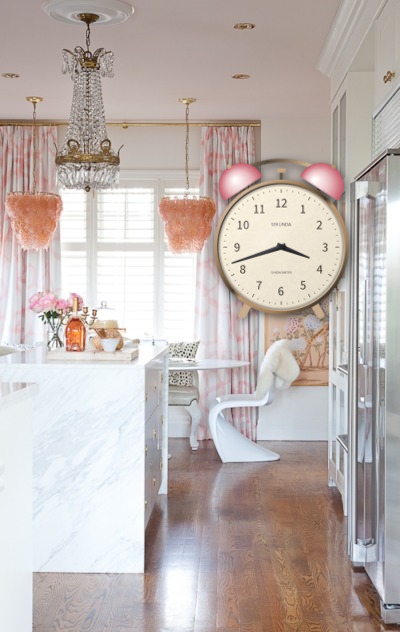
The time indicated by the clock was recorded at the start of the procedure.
3:42
